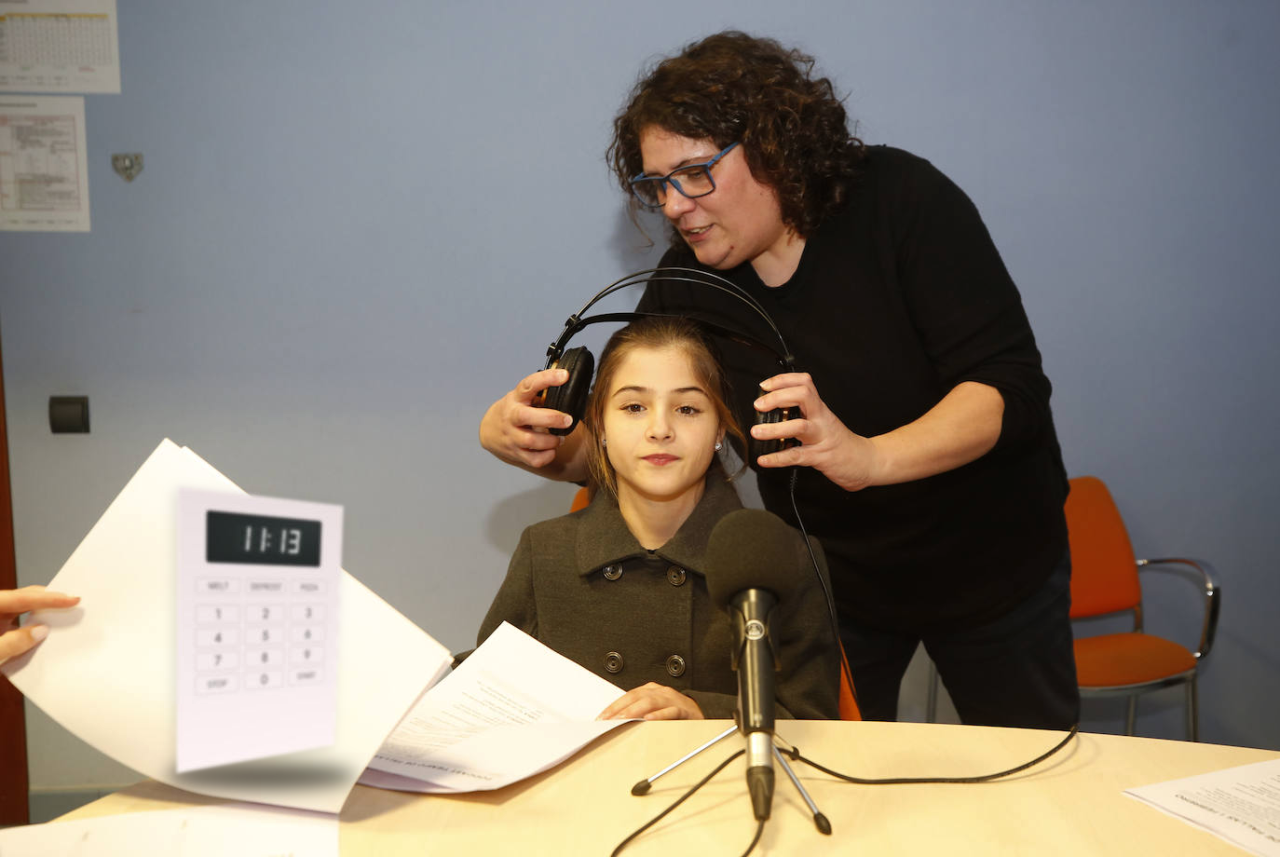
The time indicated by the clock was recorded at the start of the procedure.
11:13
